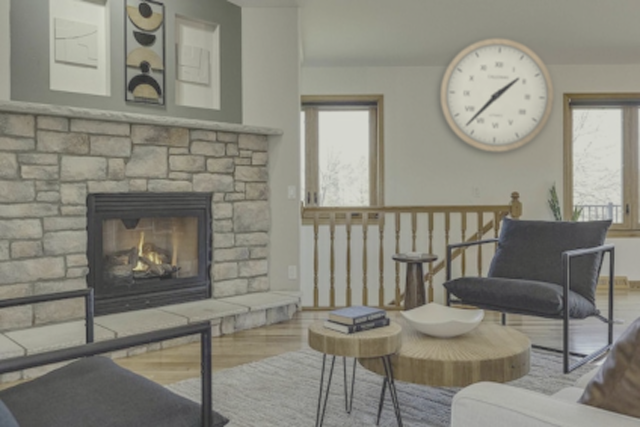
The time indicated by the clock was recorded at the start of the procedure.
1:37
